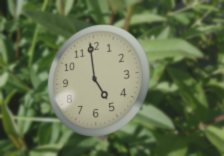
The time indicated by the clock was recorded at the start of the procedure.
4:59
